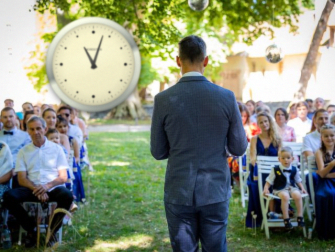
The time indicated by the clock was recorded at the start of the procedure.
11:03
